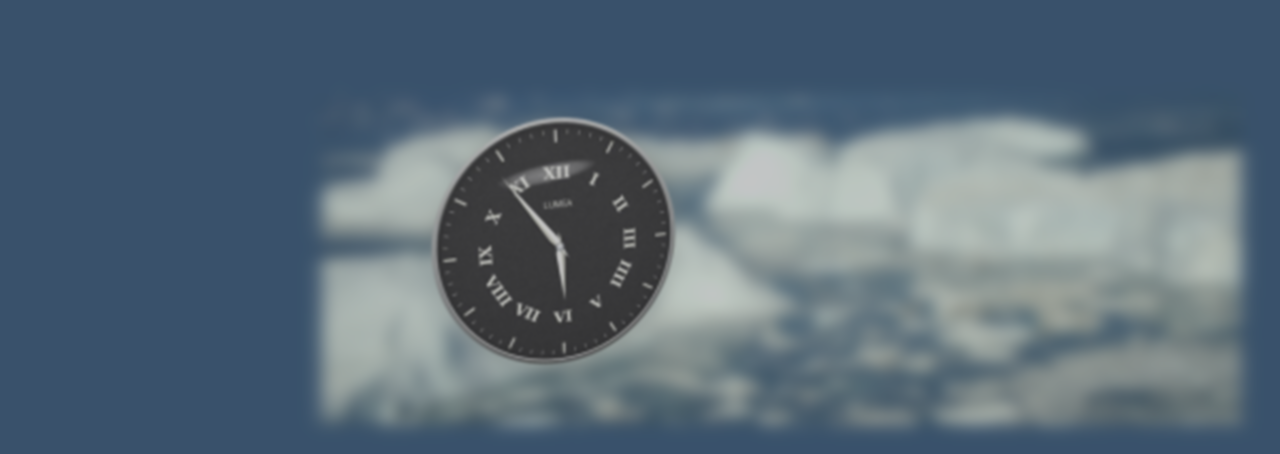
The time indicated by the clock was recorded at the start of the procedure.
5:54
